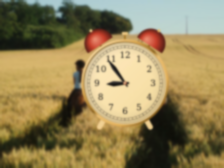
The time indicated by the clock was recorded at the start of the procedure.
8:54
